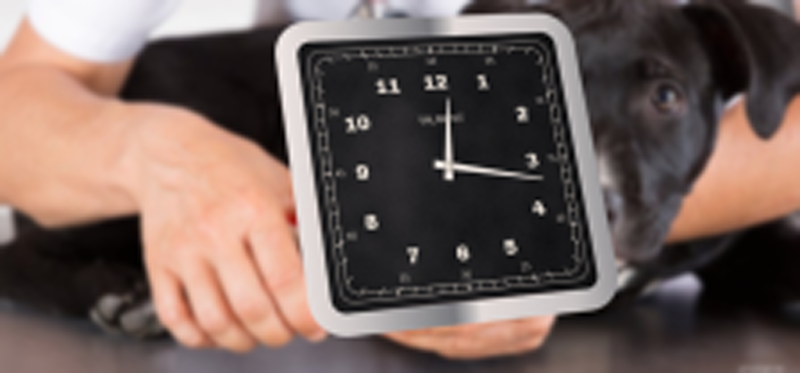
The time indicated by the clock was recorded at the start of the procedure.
12:17
